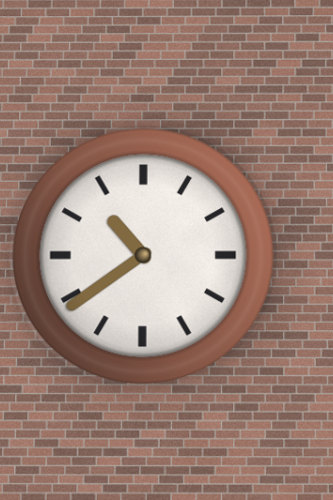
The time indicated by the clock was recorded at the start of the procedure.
10:39
